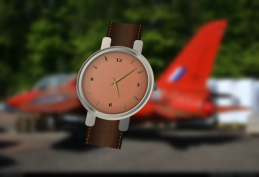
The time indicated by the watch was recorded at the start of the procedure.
5:08
